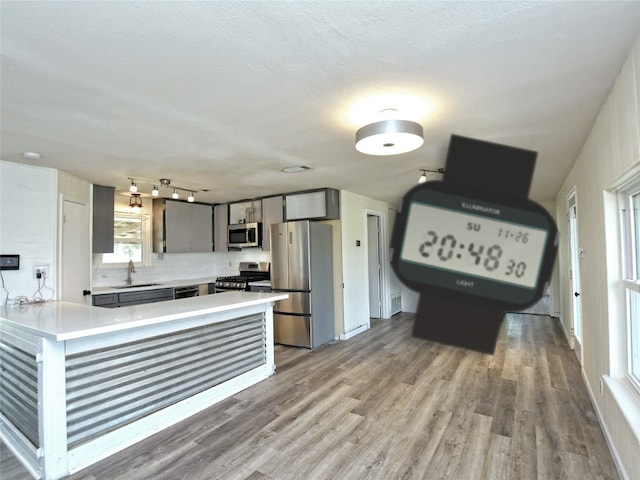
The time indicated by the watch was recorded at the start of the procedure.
20:48:30
